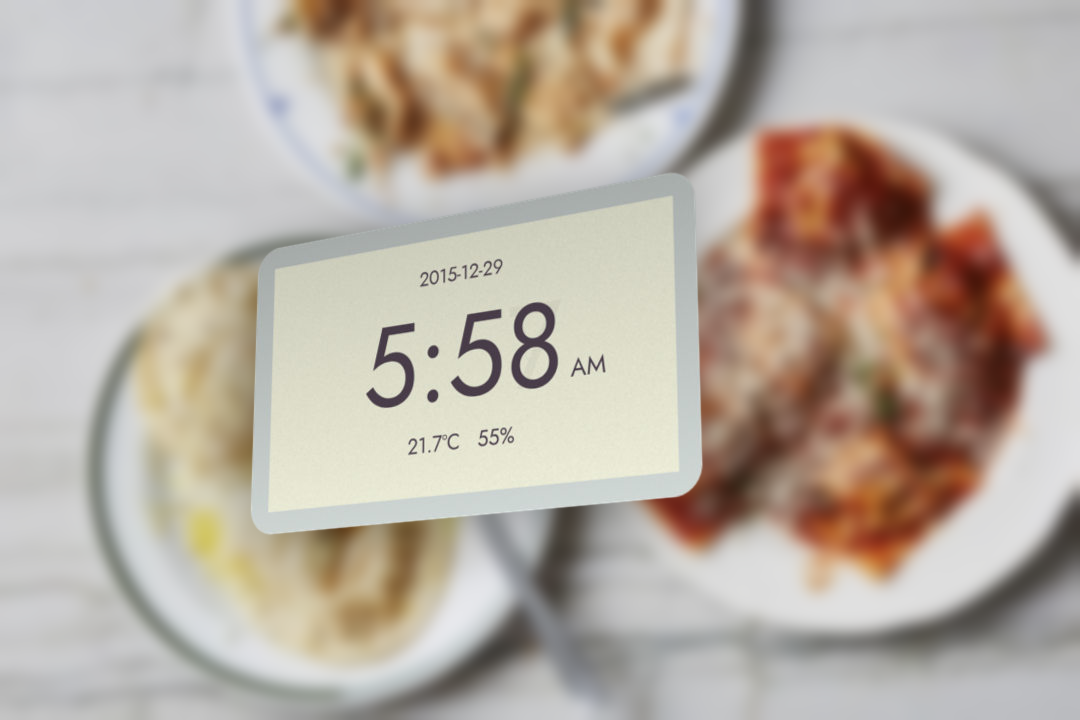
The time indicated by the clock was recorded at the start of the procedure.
5:58
